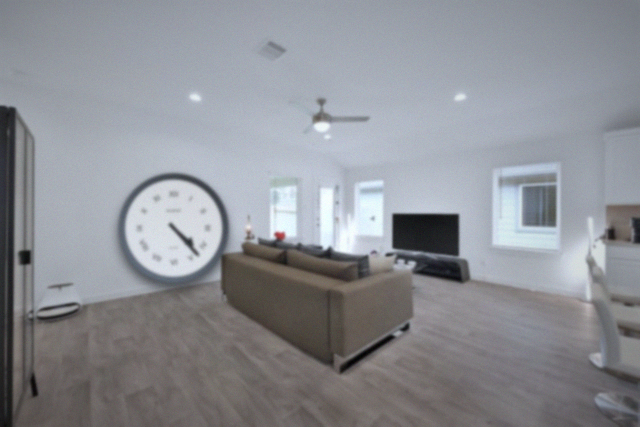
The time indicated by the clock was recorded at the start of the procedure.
4:23
